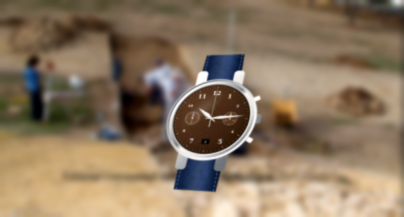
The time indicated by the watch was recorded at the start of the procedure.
10:14
